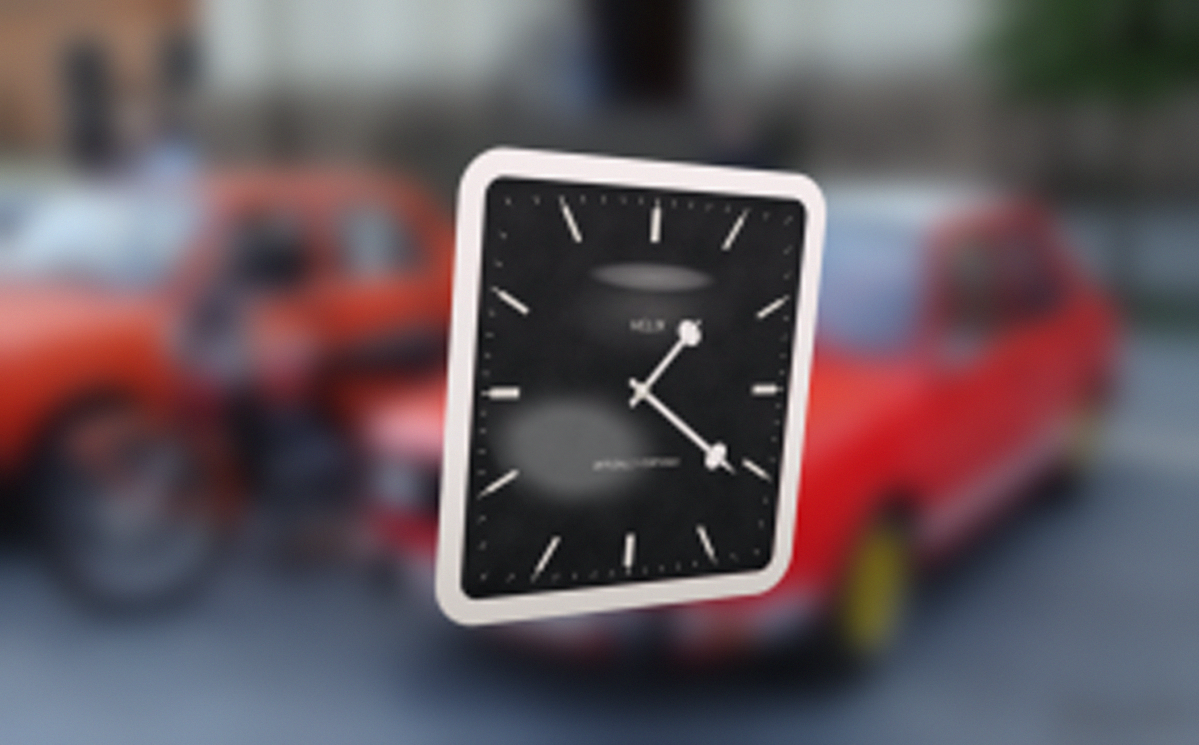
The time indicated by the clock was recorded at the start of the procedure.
1:21
